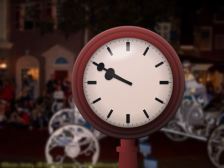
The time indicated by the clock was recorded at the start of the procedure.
9:50
